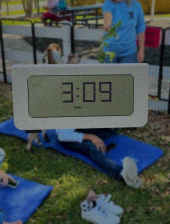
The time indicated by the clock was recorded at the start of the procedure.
3:09
